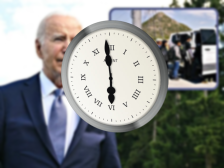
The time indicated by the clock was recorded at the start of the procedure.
5:59
